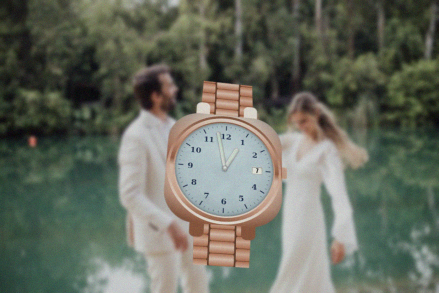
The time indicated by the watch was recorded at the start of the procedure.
12:58
